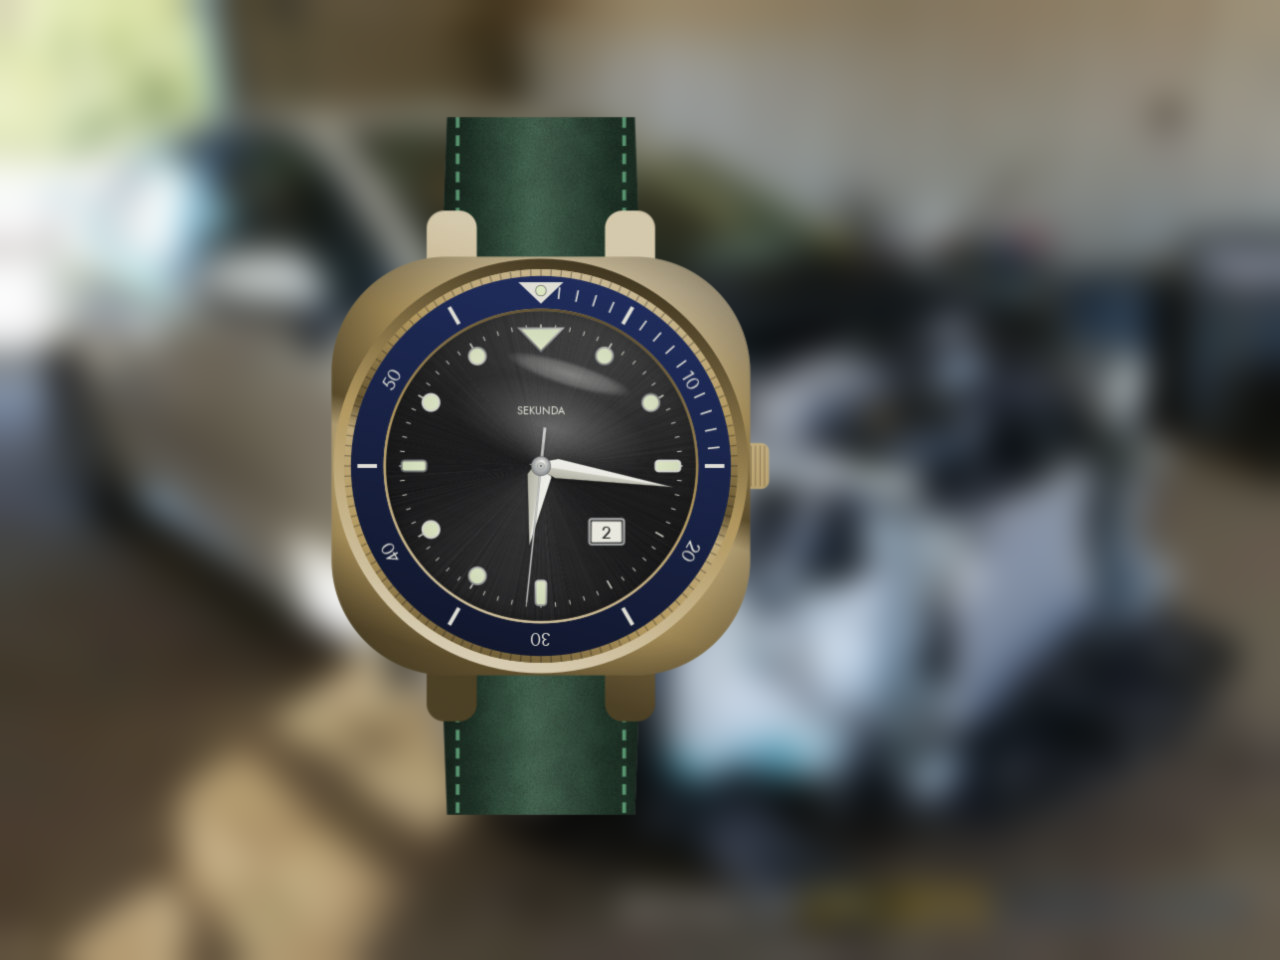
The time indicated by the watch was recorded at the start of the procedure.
6:16:31
